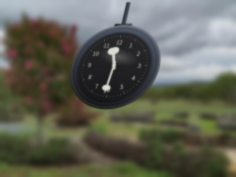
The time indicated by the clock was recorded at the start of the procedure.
11:31
